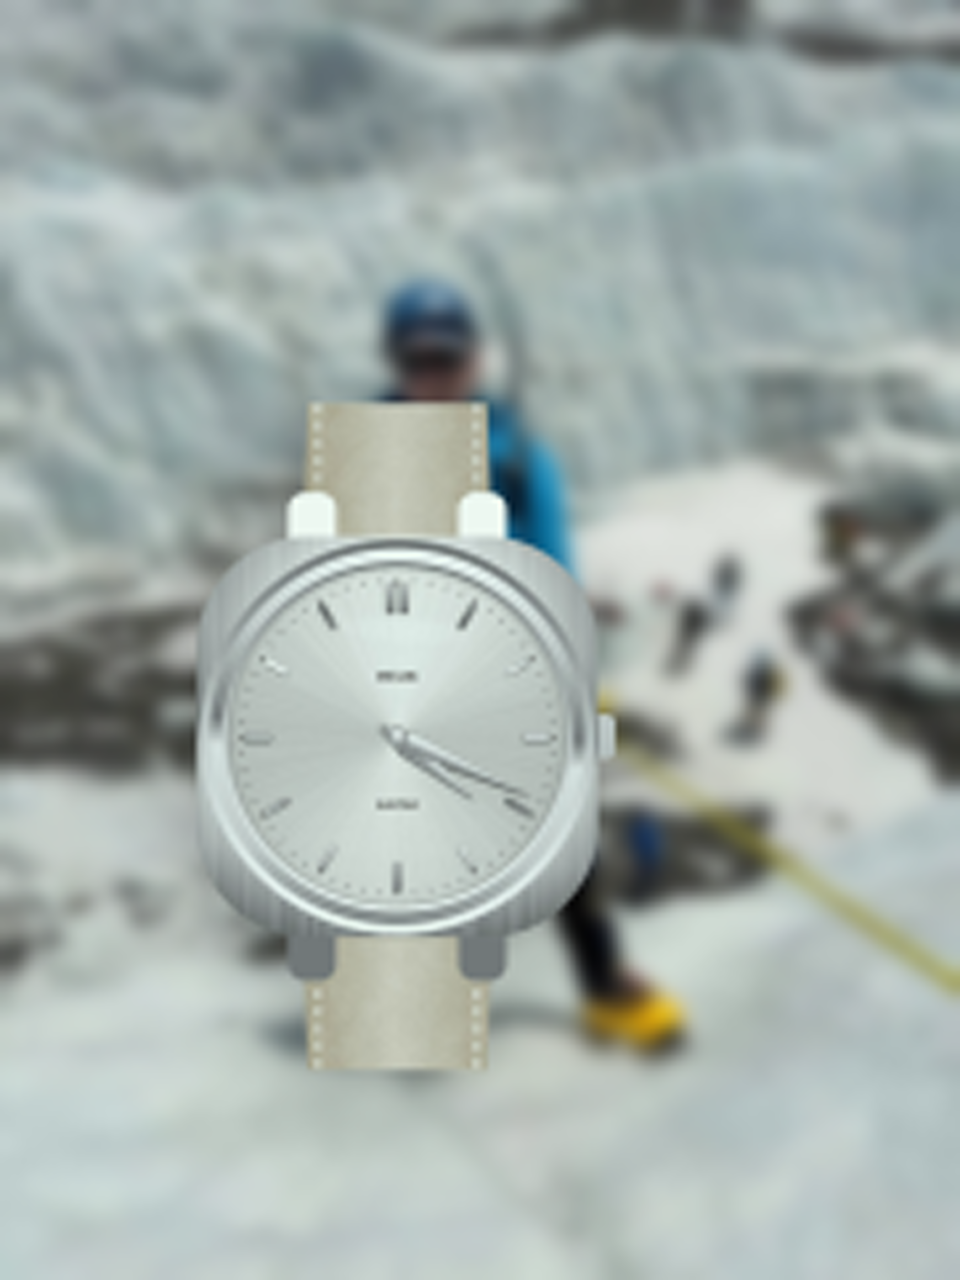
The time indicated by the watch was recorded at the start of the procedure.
4:19
